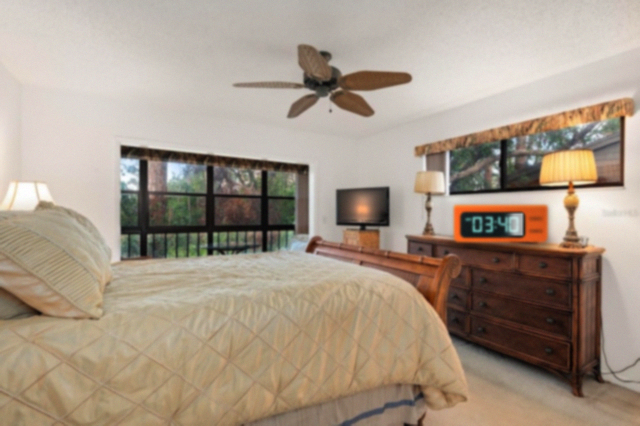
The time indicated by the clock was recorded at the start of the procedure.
3:40
